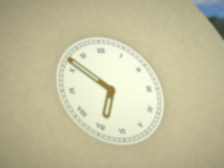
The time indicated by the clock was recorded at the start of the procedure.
6:52
